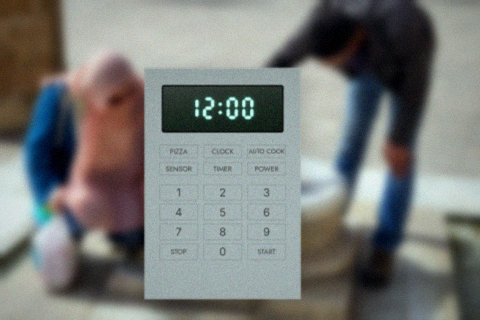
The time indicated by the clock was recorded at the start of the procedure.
12:00
